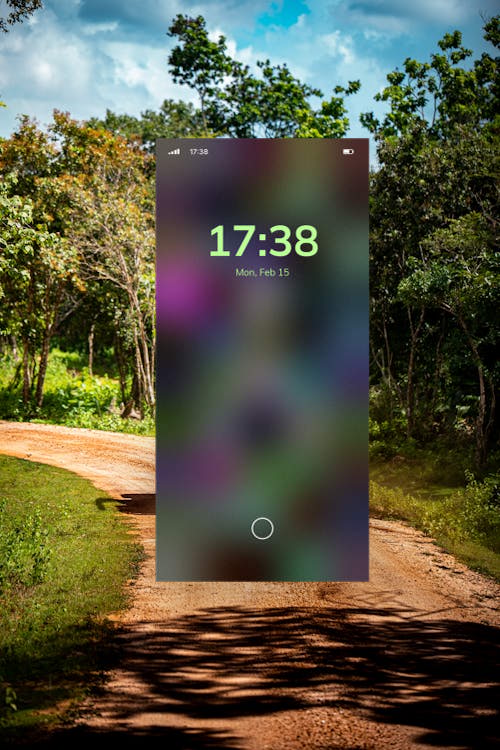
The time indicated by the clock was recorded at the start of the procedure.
17:38
